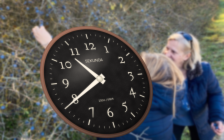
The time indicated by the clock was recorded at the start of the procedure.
10:40
